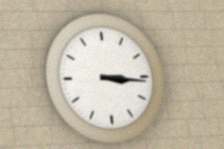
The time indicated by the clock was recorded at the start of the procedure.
3:16
